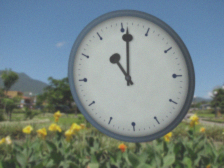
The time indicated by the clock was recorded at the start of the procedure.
11:01
